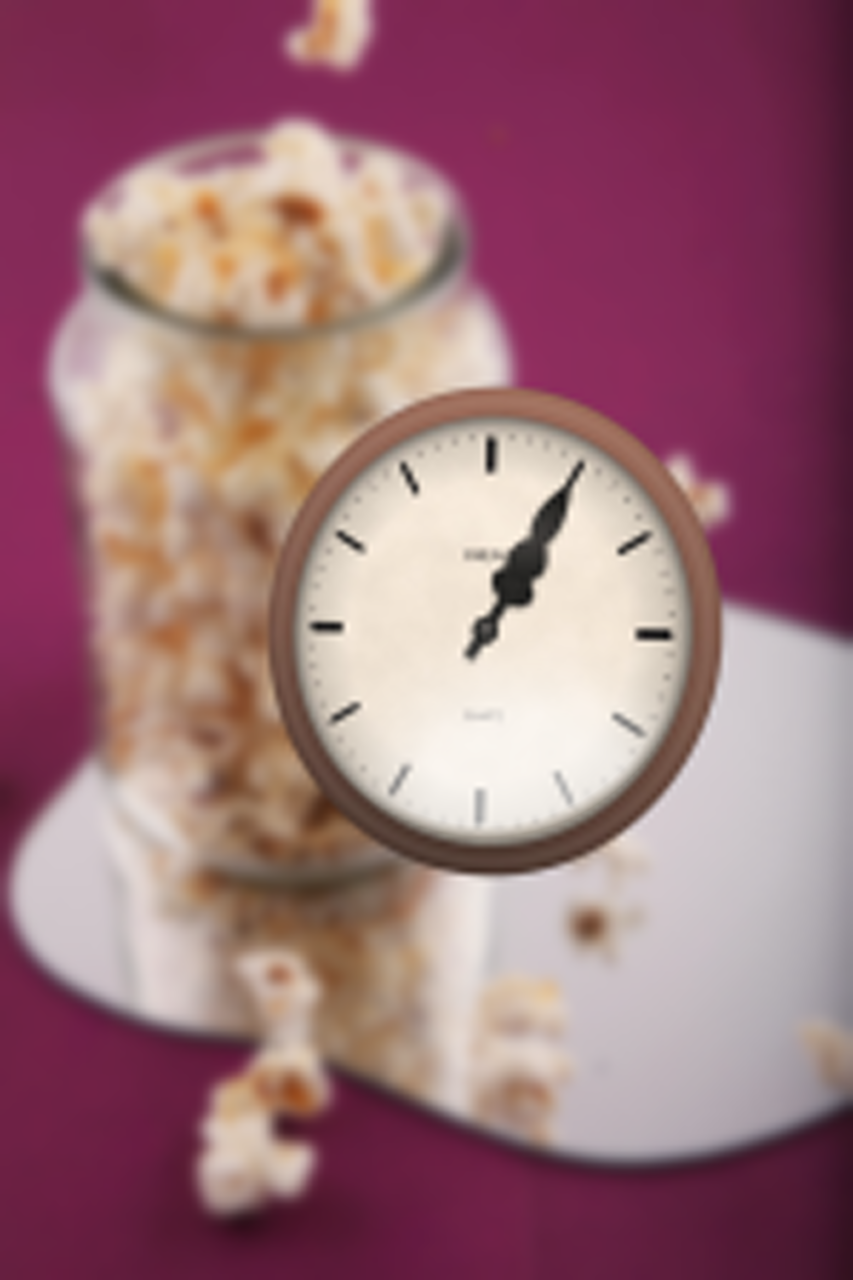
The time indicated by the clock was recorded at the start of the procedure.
1:05
